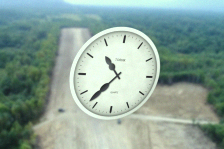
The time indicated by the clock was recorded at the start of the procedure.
10:37
